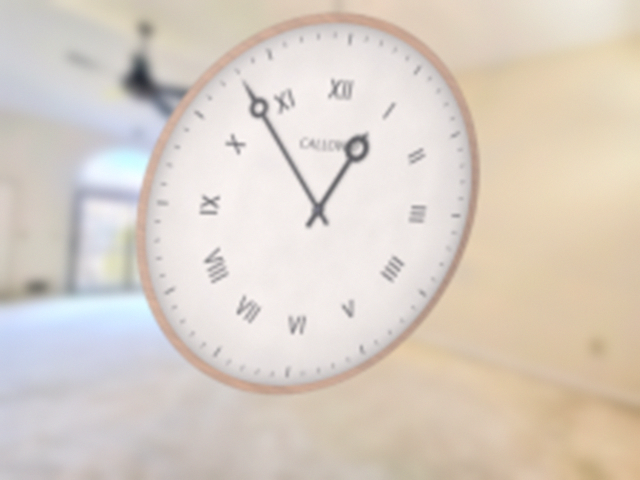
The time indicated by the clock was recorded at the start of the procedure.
12:53
